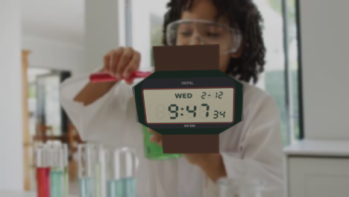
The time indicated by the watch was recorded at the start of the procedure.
9:47:34
